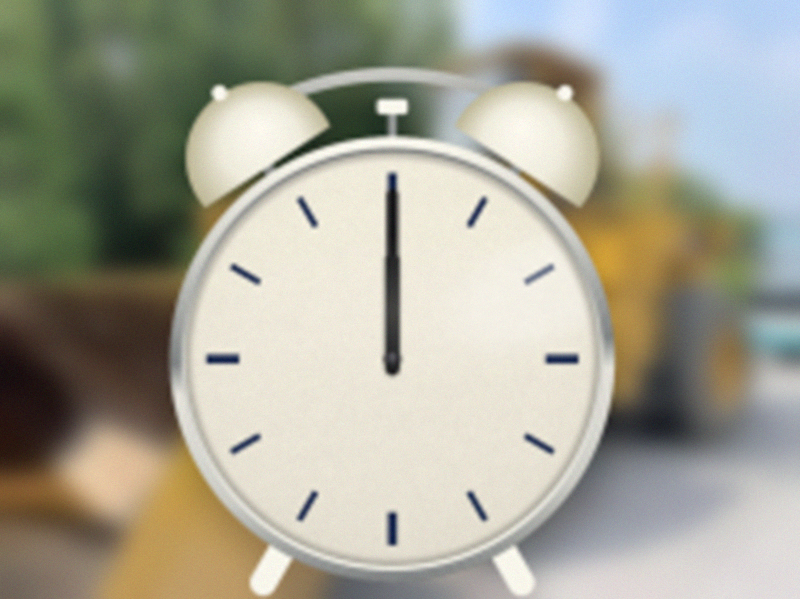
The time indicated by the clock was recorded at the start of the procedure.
12:00
